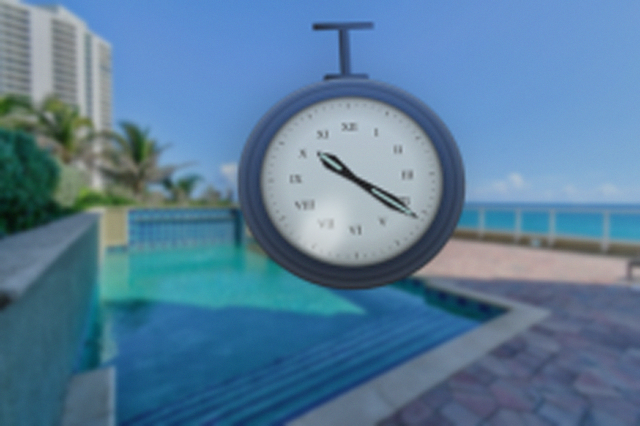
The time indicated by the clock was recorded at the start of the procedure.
10:21
